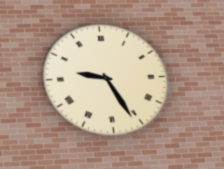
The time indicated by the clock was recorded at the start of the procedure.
9:26
